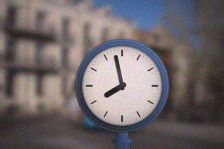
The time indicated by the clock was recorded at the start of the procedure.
7:58
